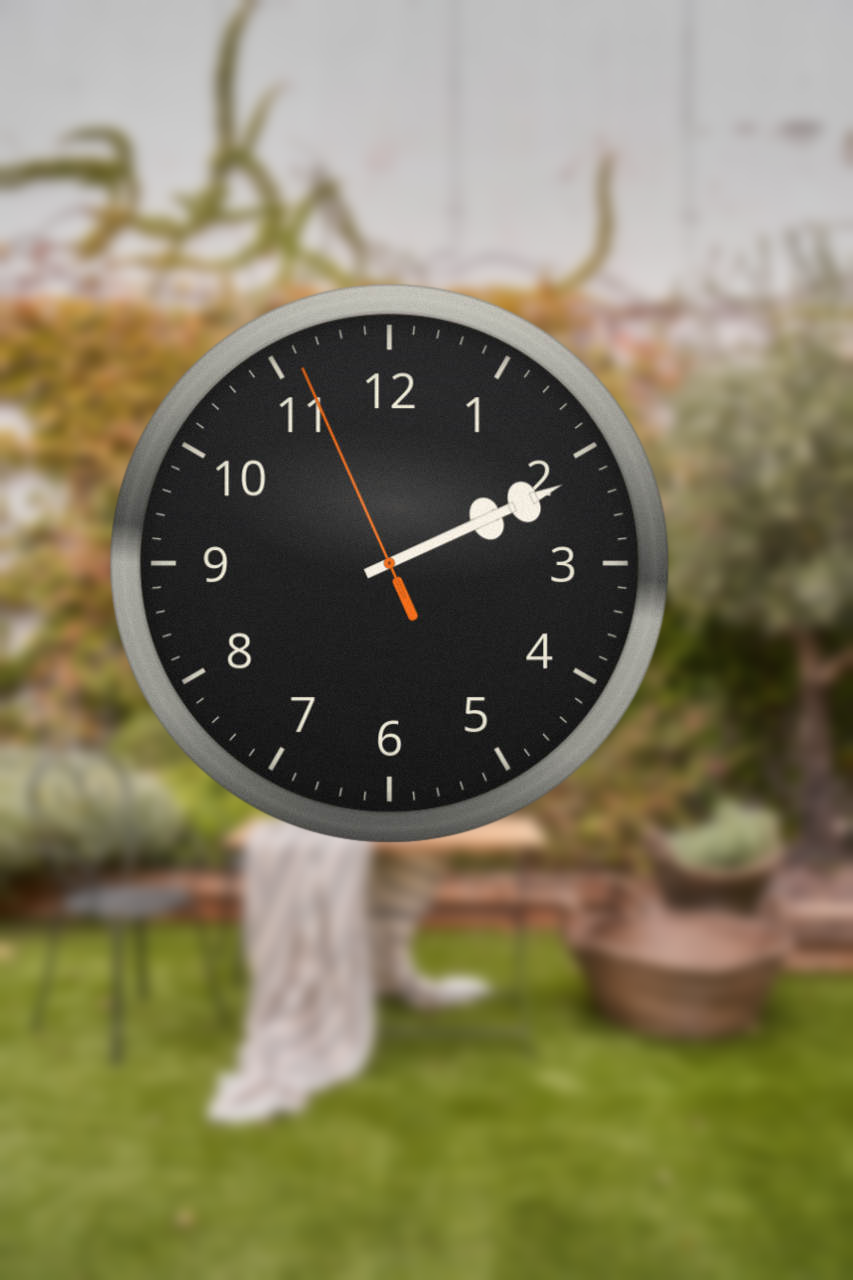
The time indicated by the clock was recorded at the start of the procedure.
2:10:56
